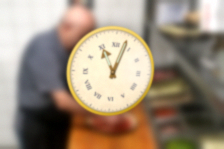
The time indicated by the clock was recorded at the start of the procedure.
11:03
